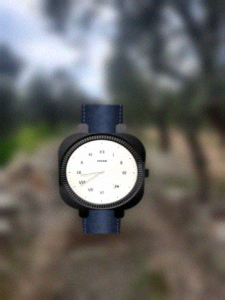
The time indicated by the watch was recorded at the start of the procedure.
8:39
